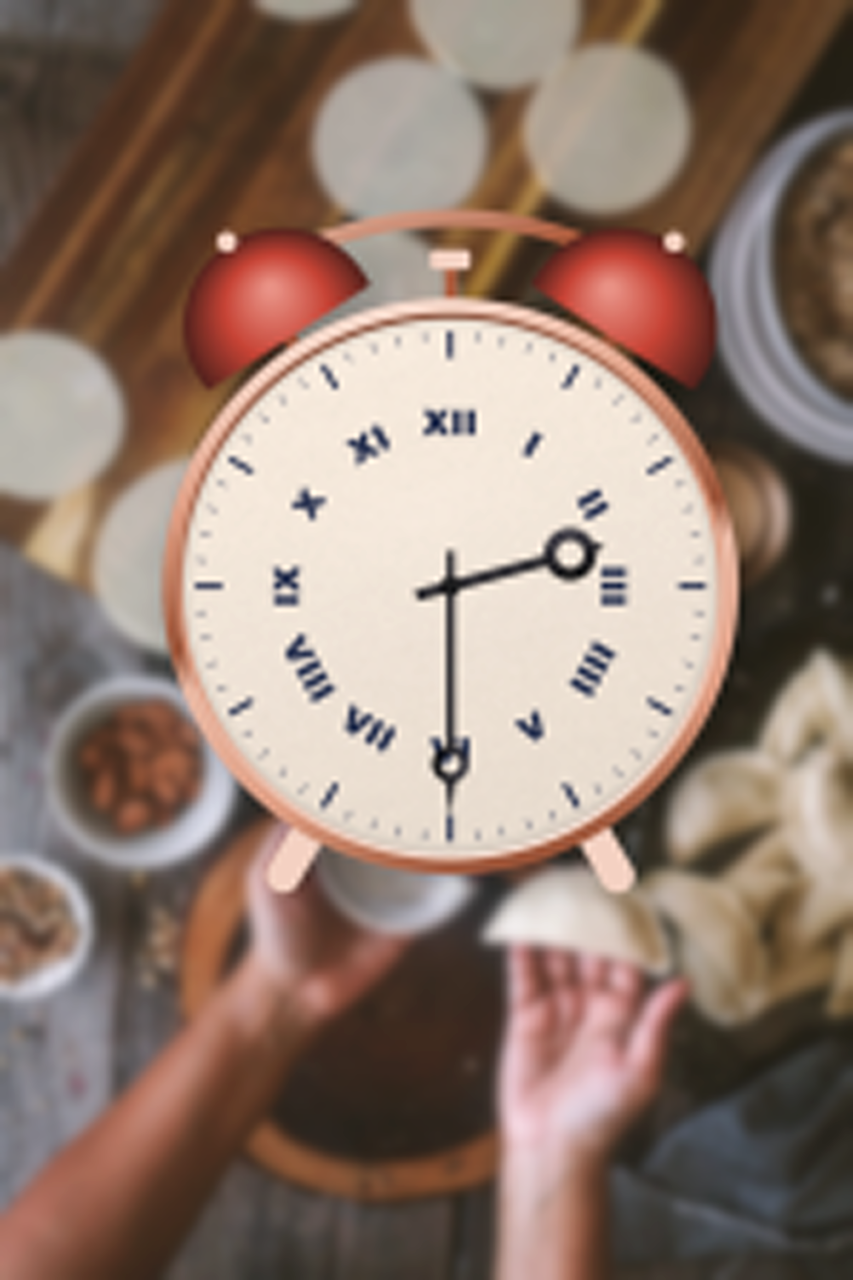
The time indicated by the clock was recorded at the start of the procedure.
2:30
